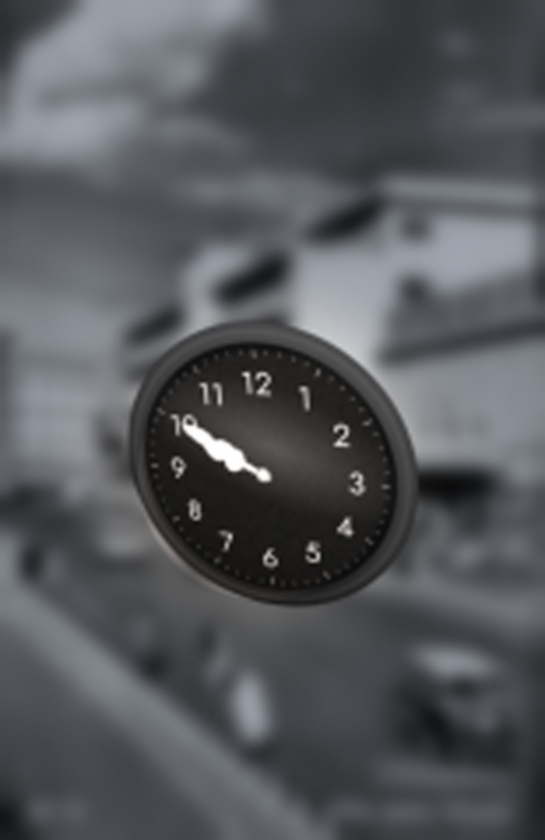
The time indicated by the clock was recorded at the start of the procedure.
9:50
